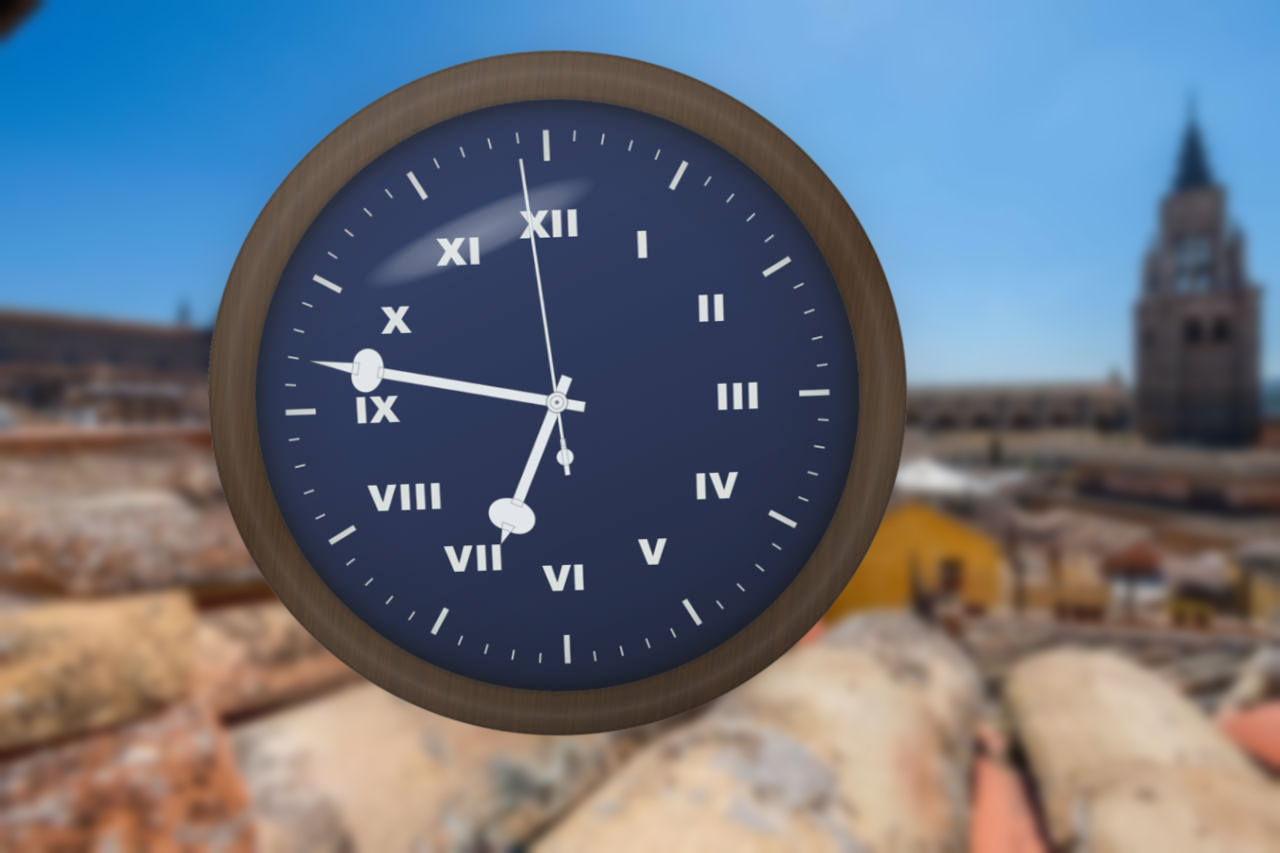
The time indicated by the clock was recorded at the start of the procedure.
6:46:59
